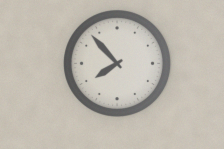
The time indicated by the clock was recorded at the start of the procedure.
7:53
